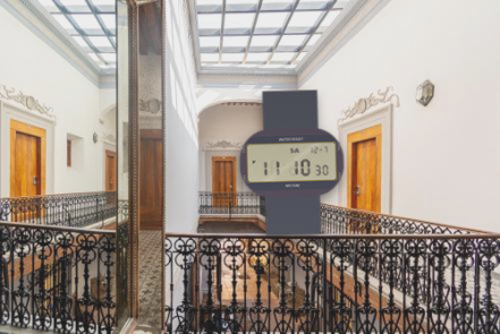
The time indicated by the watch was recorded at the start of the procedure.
11:10:30
